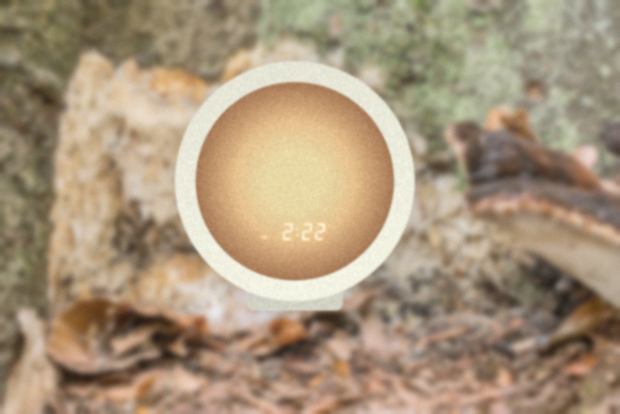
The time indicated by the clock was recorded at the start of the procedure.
2:22
